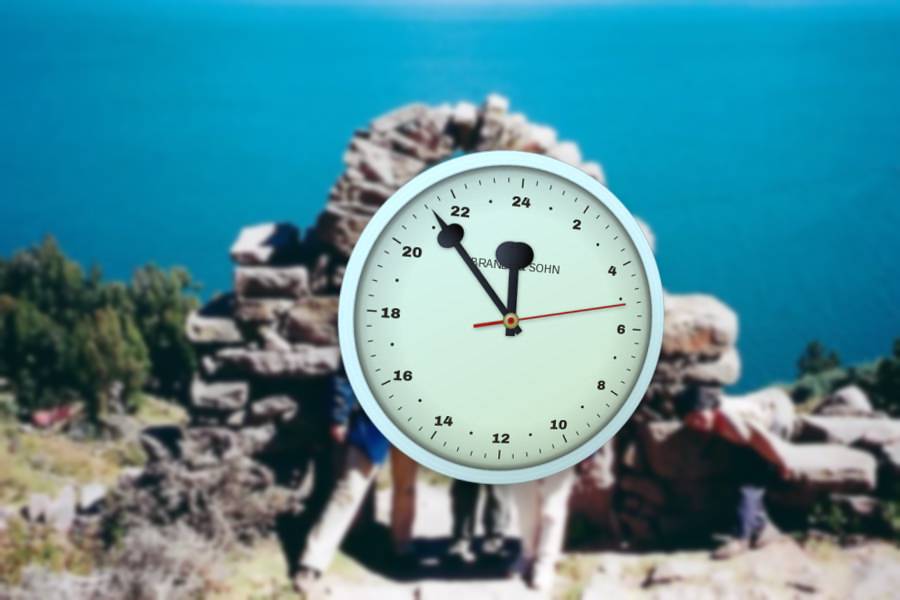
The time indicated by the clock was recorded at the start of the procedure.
23:53:13
